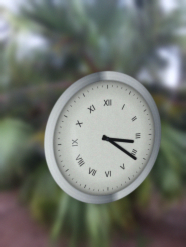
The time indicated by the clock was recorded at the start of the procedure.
3:21
